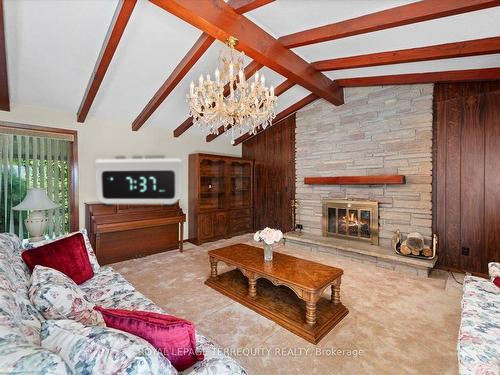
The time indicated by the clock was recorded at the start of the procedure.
7:37
